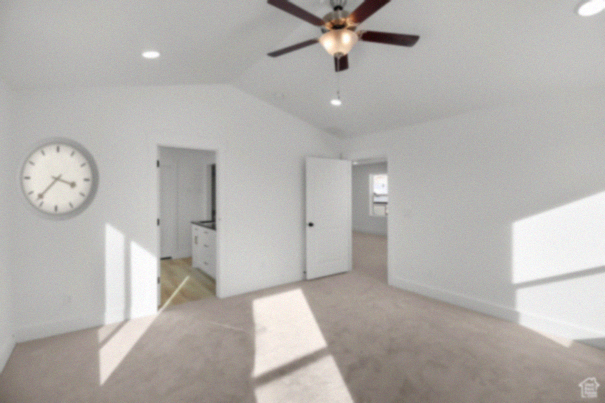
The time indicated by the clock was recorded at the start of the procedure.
3:37
